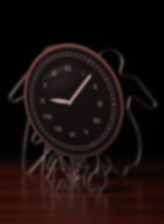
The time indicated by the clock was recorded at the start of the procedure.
9:07
